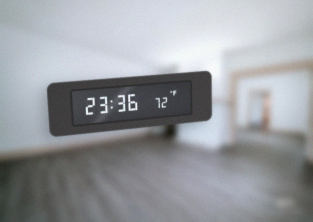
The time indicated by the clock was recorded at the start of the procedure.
23:36
